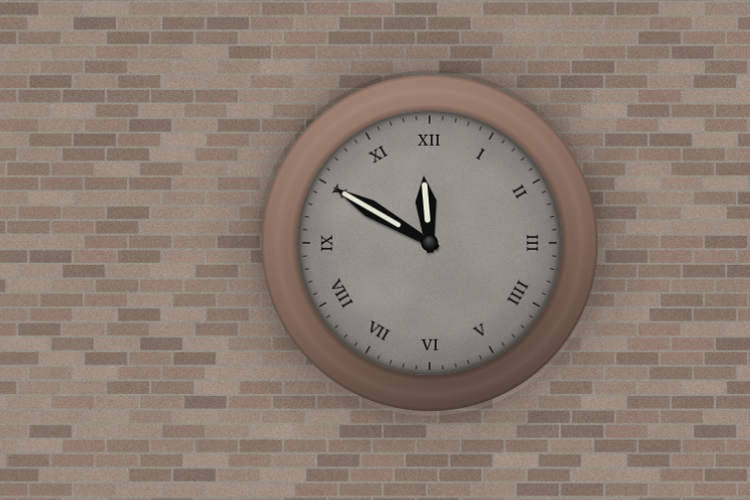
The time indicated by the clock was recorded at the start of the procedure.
11:50
